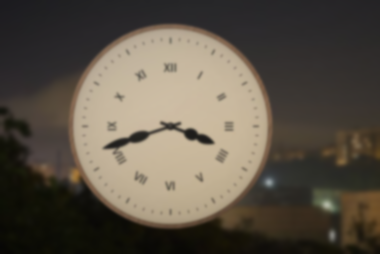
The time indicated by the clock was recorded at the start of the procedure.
3:42
